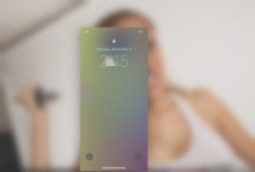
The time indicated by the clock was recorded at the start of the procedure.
2:15
